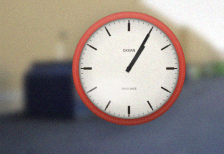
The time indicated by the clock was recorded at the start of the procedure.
1:05
